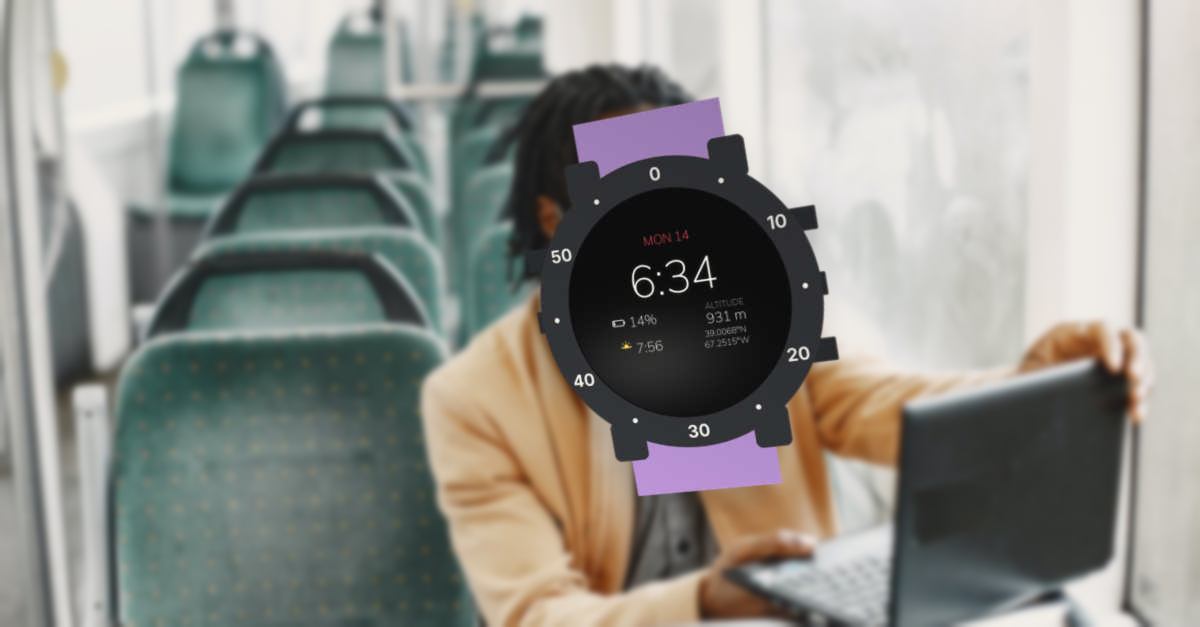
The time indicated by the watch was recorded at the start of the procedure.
6:34
